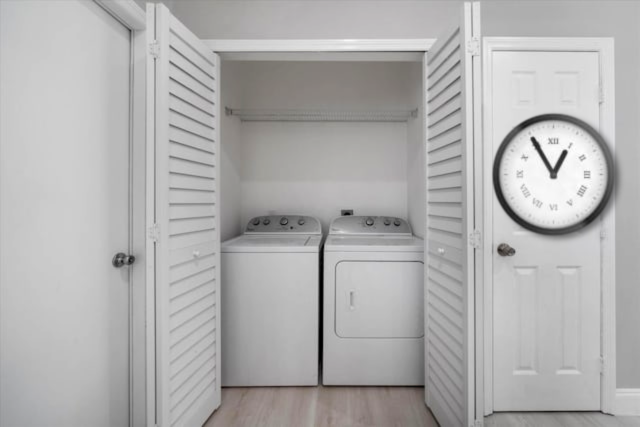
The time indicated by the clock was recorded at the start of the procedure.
12:55
